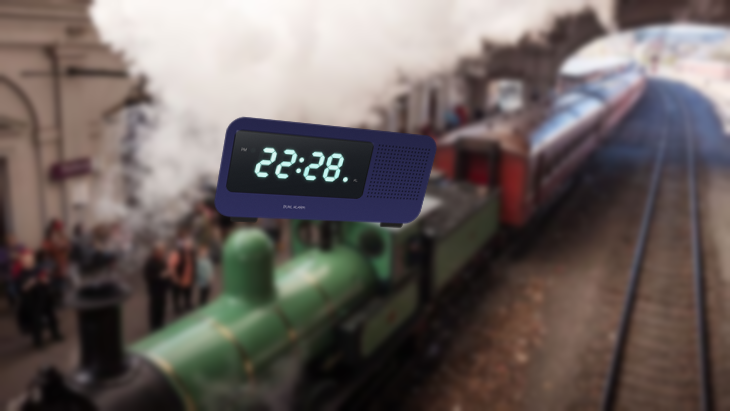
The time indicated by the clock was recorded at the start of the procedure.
22:28
